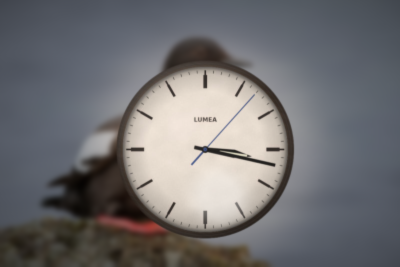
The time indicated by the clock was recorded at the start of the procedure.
3:17:07
